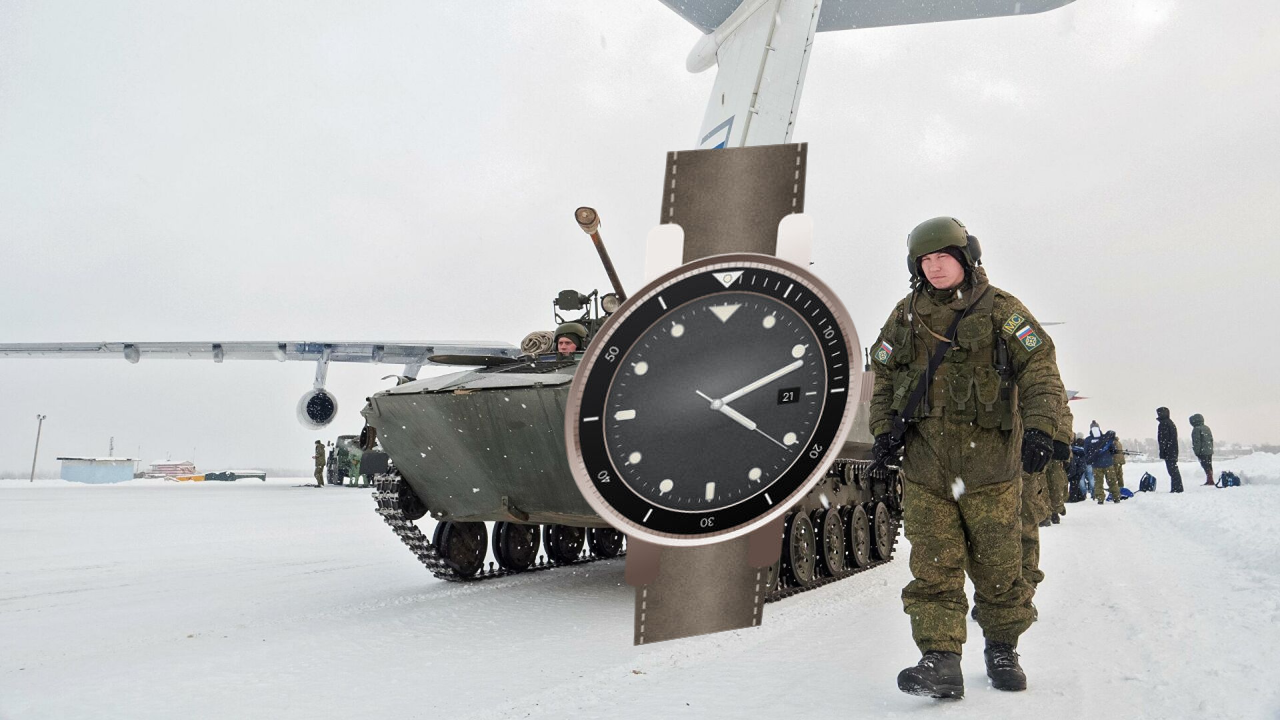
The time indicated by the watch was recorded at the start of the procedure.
4:11:21
